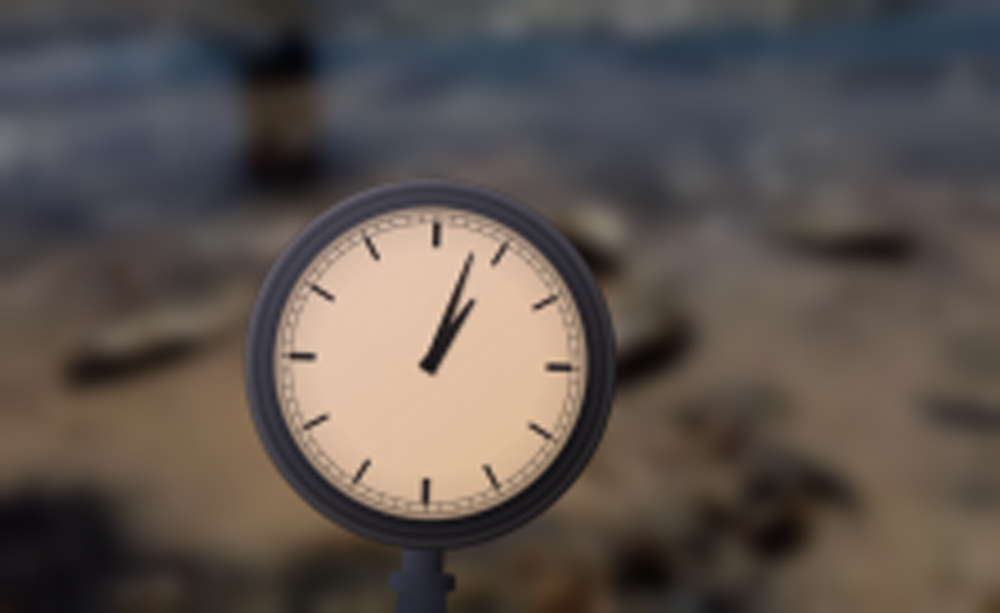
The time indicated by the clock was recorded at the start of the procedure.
1:03
